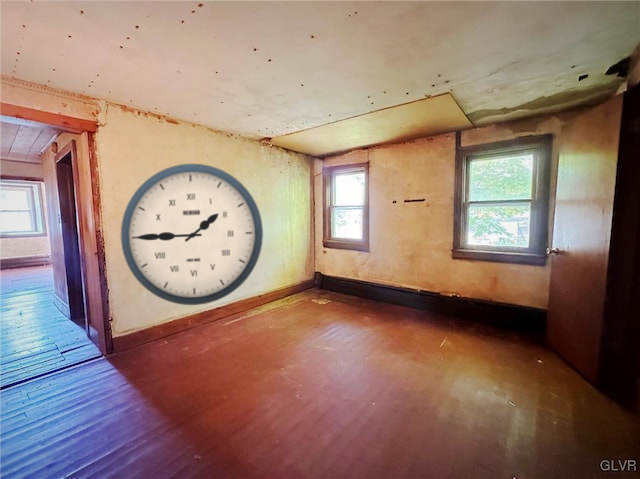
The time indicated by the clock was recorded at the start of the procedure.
1:45
